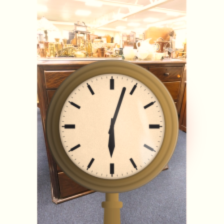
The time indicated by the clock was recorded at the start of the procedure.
6:03
